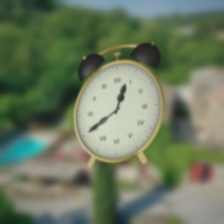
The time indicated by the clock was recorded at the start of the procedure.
12:40
